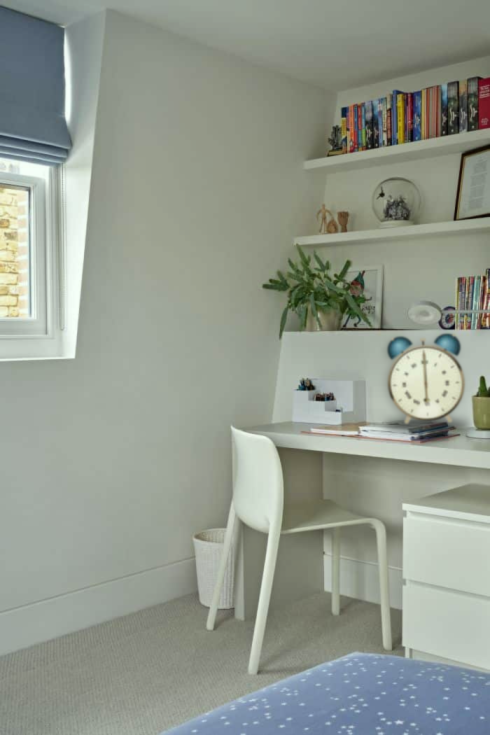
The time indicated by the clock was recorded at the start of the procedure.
6:00
